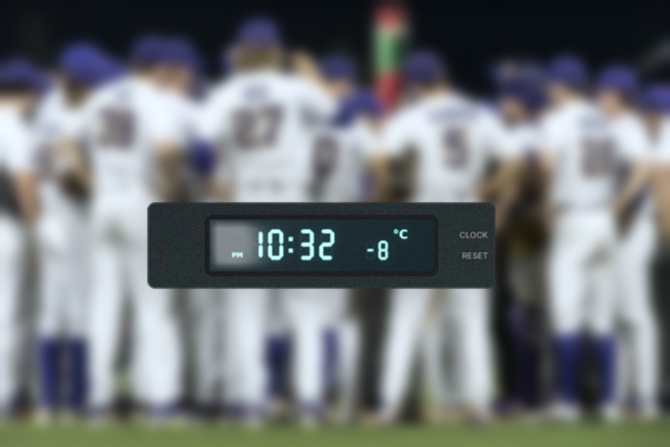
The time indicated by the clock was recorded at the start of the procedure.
10:32
